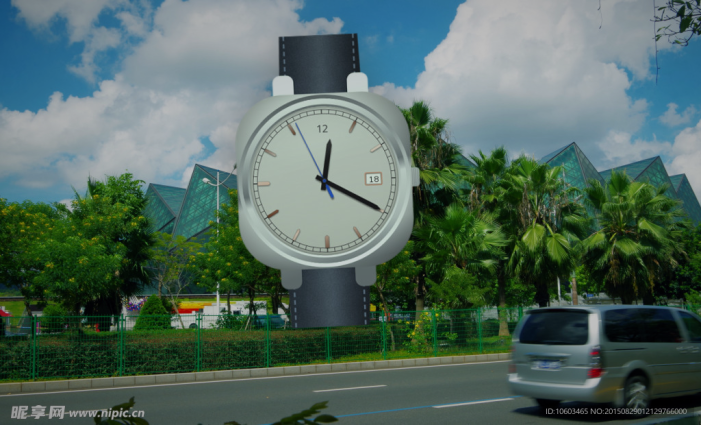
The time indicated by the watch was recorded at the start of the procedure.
12:19:56
